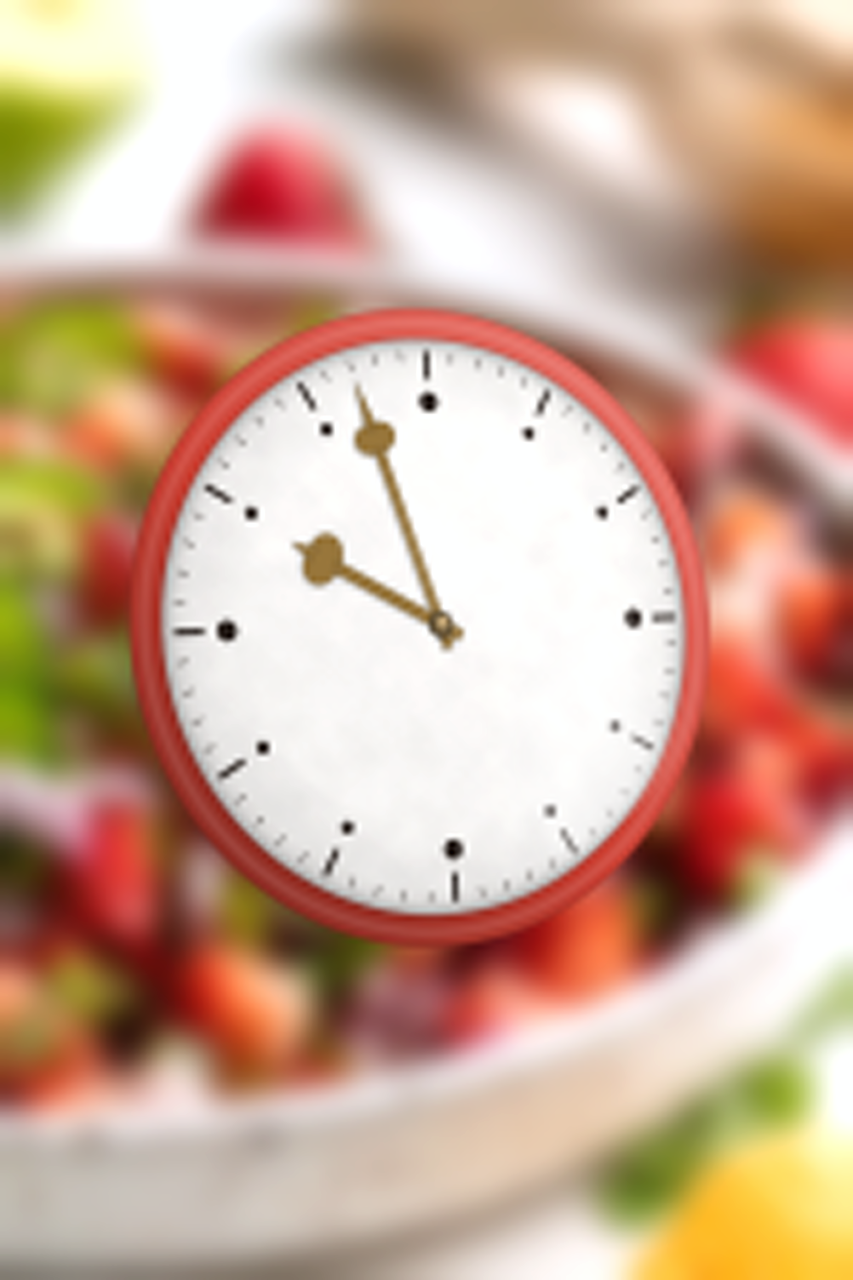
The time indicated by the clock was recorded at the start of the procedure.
9:57
